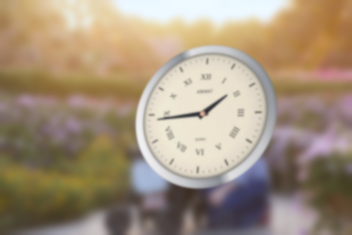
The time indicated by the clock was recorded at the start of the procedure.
1:44
